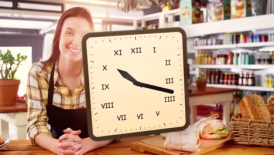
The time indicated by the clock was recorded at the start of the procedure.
10:18
